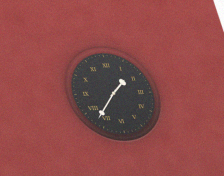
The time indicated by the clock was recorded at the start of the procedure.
1:37
